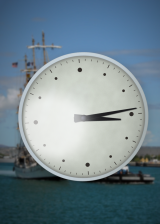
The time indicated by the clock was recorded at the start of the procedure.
3:14
